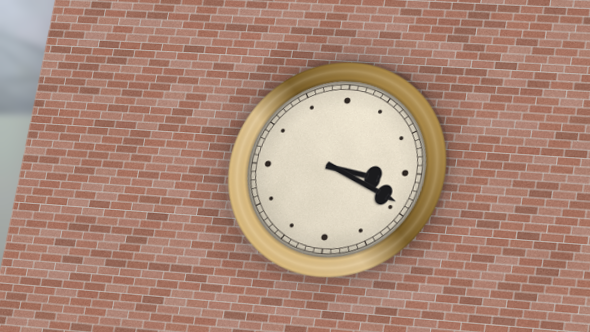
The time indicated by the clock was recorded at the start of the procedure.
3:19
